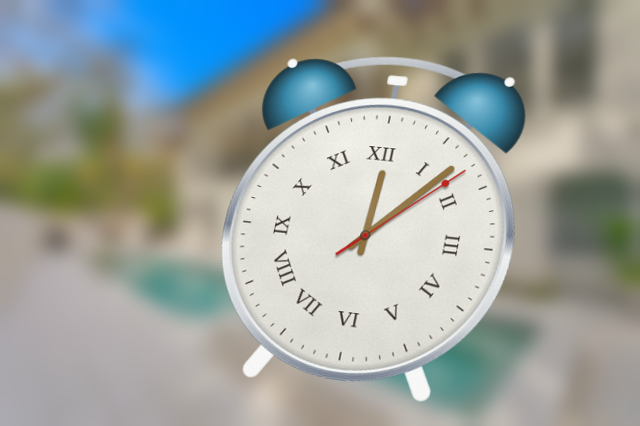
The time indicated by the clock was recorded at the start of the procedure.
12:07:08
